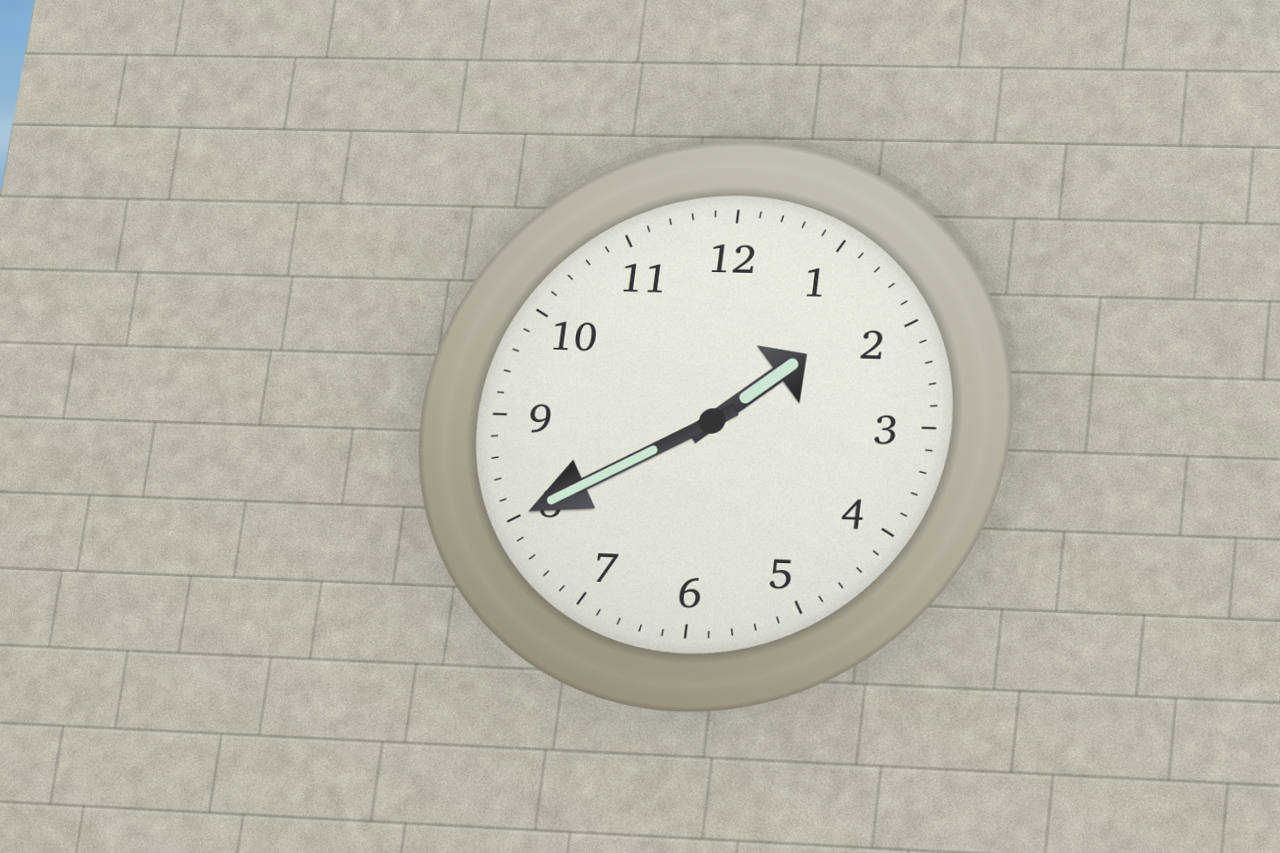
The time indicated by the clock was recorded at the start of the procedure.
1:40
